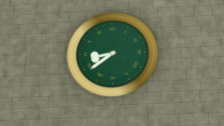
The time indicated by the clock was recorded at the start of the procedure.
8:39
